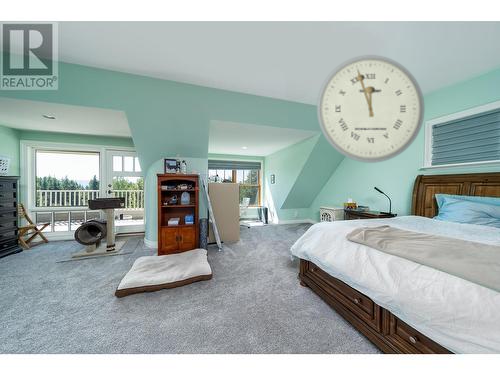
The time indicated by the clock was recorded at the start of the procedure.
11:57
